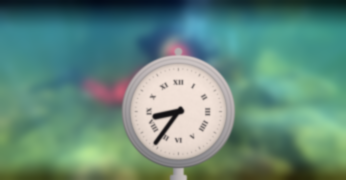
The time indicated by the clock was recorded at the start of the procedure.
8:36
